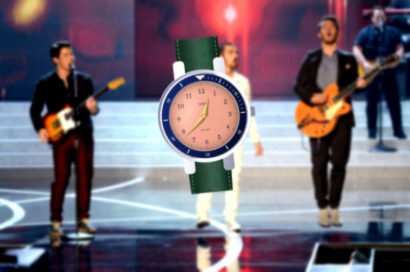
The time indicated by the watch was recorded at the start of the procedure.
12:38
